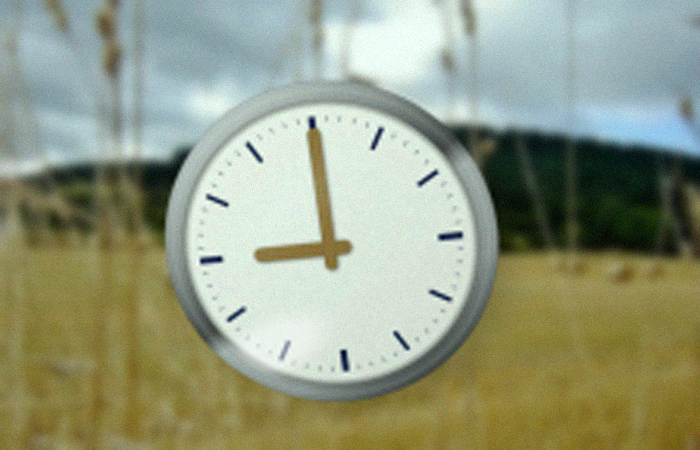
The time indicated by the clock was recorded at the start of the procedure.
9:00
